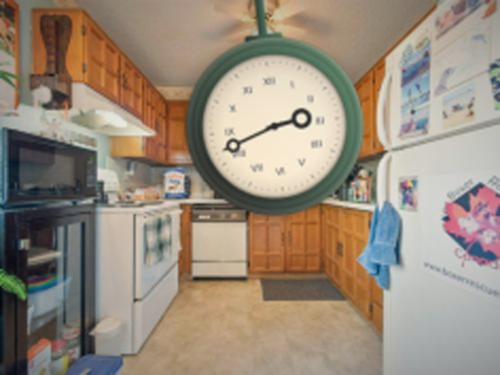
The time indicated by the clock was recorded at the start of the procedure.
2:42
